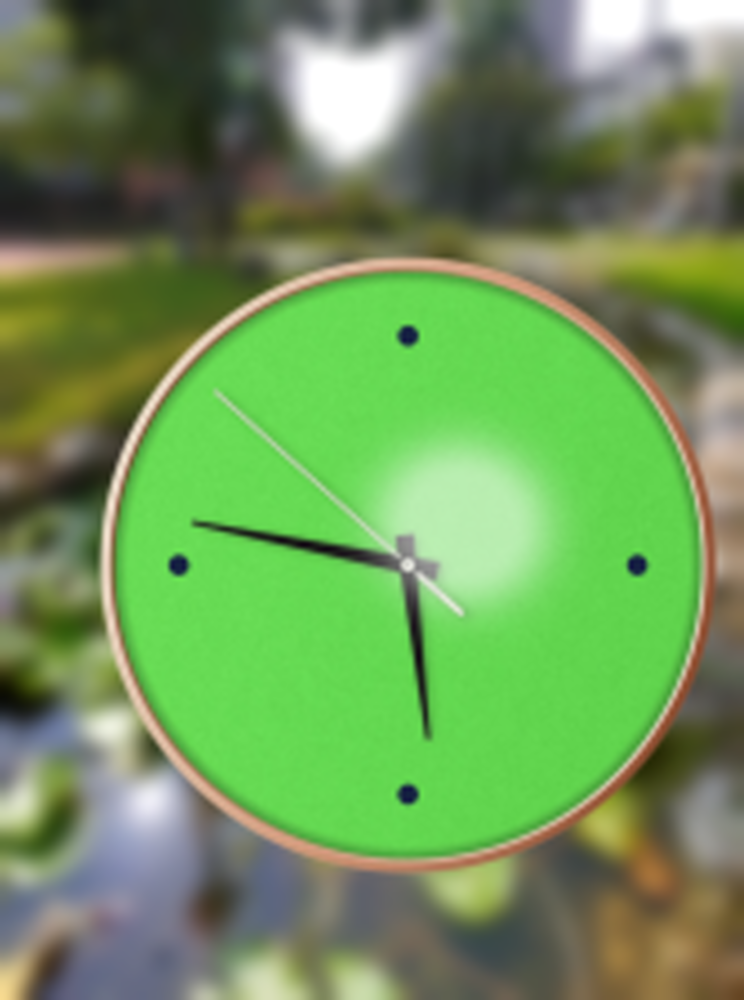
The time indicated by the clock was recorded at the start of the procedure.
5:46:52
